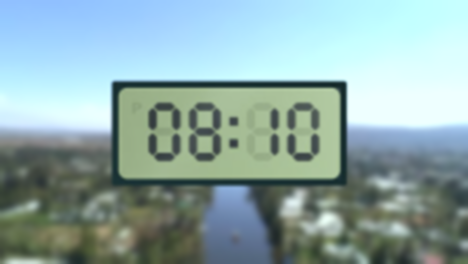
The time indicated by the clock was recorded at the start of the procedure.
8:10
